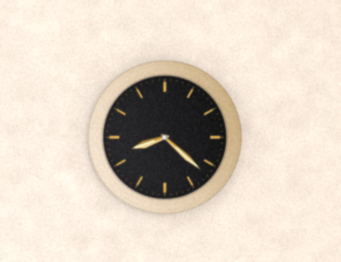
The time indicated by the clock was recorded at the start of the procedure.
8:22
